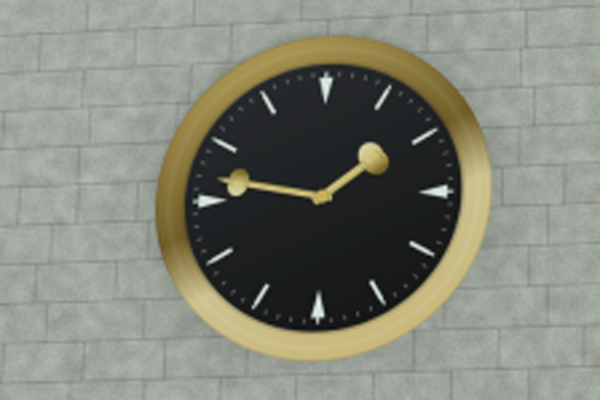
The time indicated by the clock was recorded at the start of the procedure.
1:47
